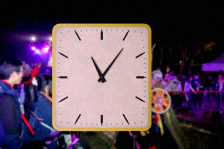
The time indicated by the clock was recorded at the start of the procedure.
11:06
